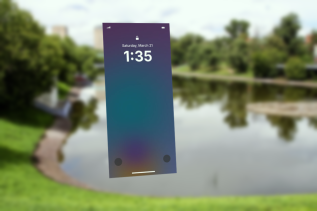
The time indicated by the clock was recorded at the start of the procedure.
1:35
